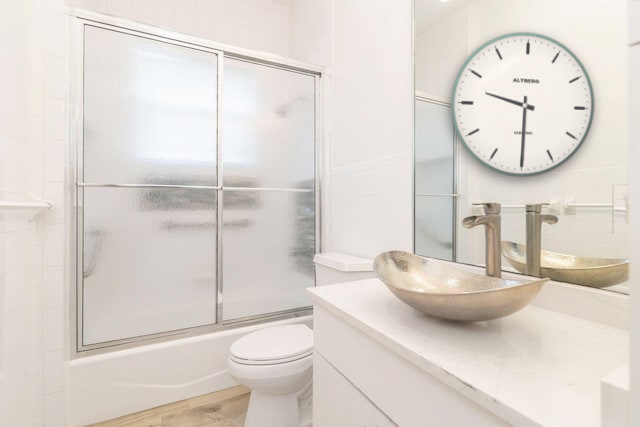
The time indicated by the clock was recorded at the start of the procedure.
9:30
